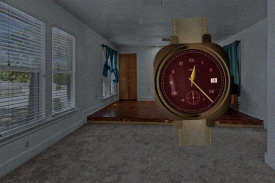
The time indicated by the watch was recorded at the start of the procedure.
12:23
